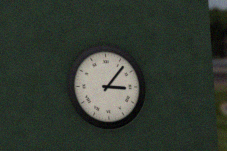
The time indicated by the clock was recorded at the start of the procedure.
3:07
